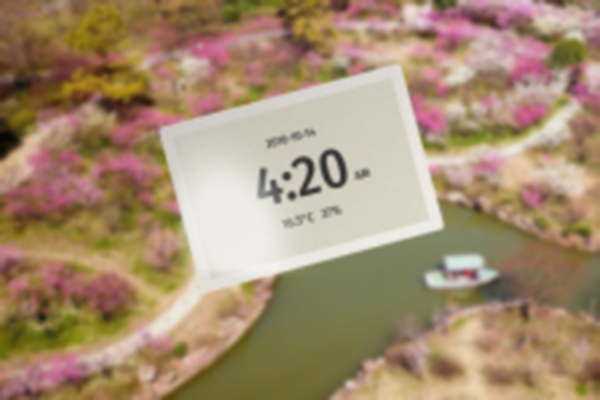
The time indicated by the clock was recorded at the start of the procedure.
4:20
